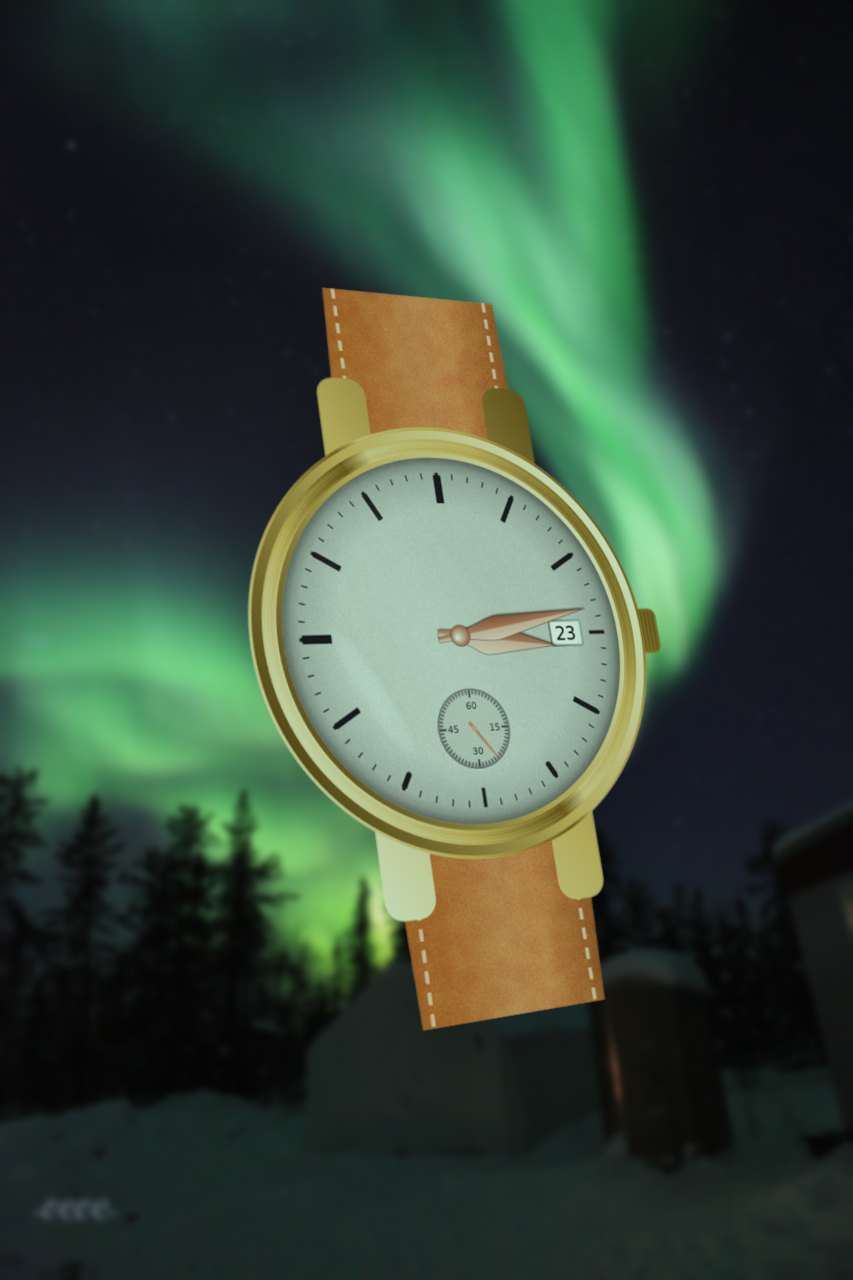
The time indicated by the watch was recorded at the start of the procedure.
3:13:24
